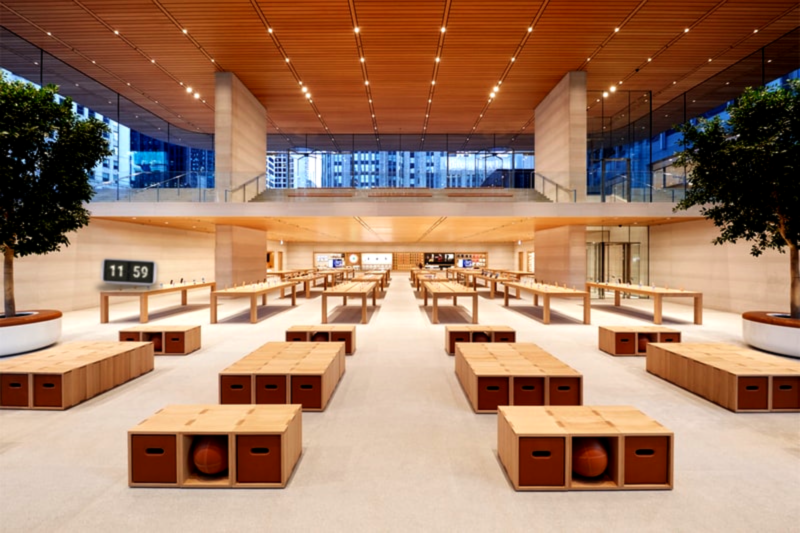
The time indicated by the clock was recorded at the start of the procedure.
11:59
